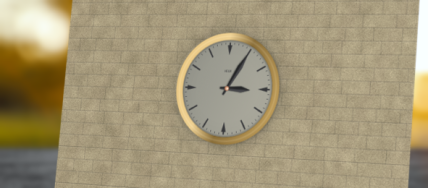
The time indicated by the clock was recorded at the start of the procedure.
3:05
